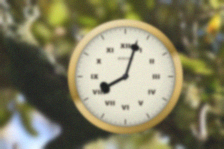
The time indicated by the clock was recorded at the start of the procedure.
8:03
